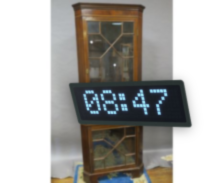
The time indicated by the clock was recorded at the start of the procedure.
8:47
